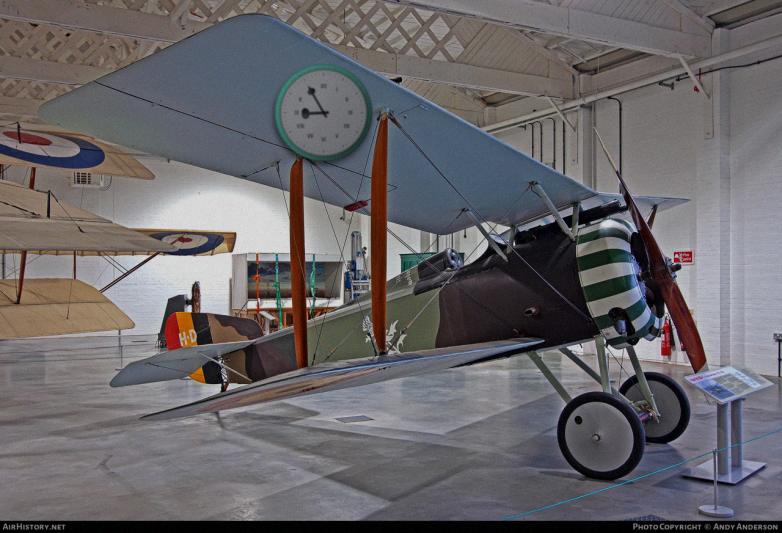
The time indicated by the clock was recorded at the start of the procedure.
8:55
